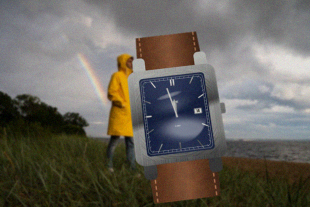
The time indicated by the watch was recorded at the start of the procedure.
11:58
